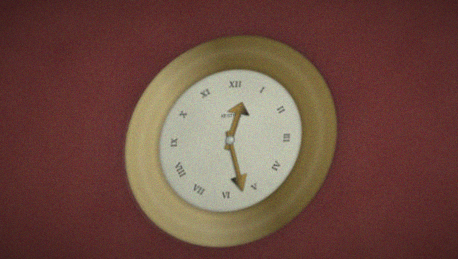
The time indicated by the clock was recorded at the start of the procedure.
12:27
